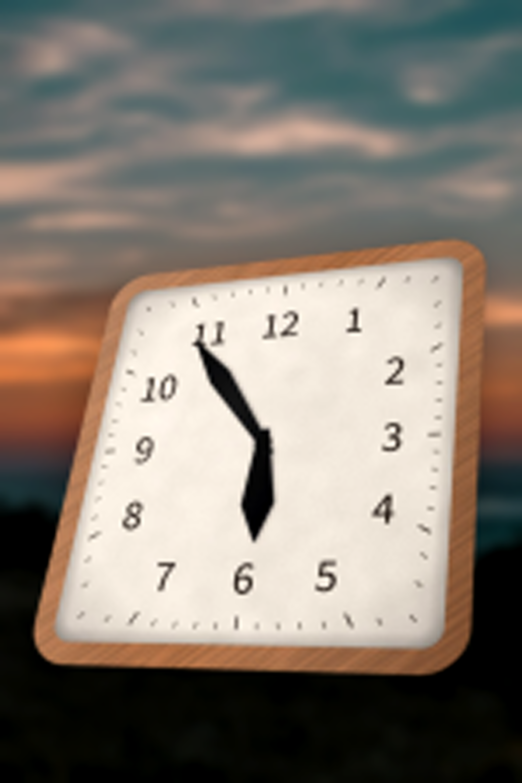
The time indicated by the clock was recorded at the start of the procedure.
5:54
